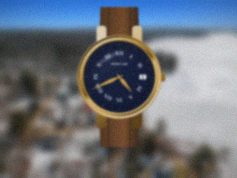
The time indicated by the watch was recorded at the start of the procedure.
4:41
